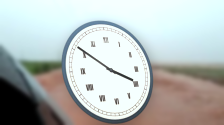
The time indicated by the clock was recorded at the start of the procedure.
3:51
